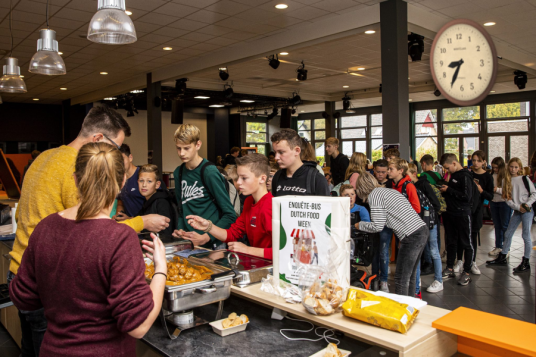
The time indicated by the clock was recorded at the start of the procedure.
8:35
